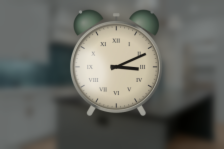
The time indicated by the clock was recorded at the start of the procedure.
3:11
